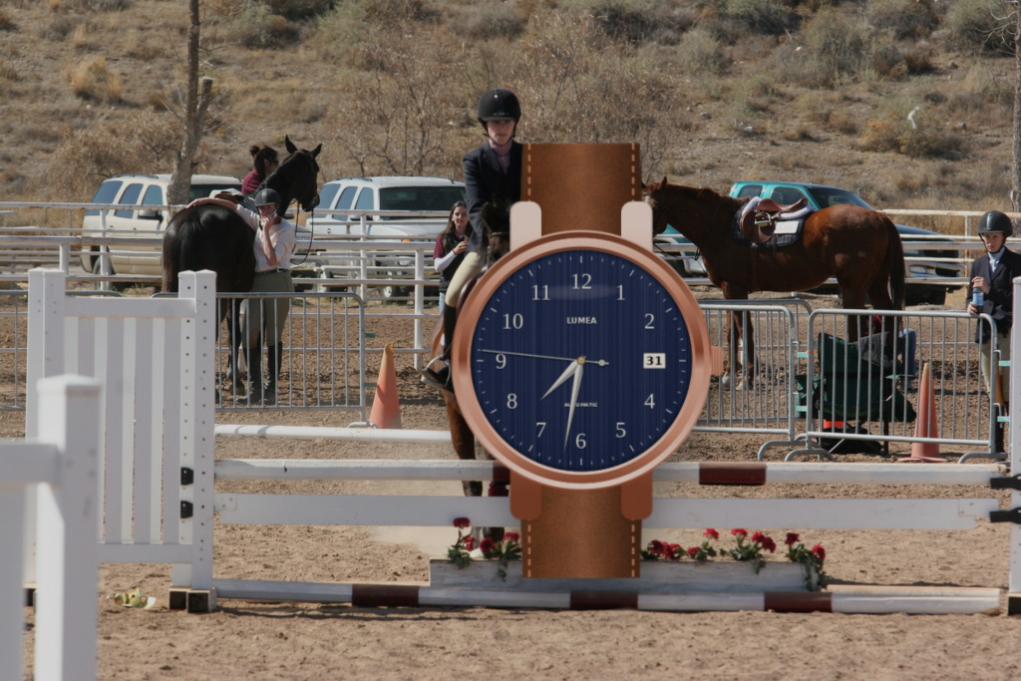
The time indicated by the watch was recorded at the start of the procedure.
7:31:46
